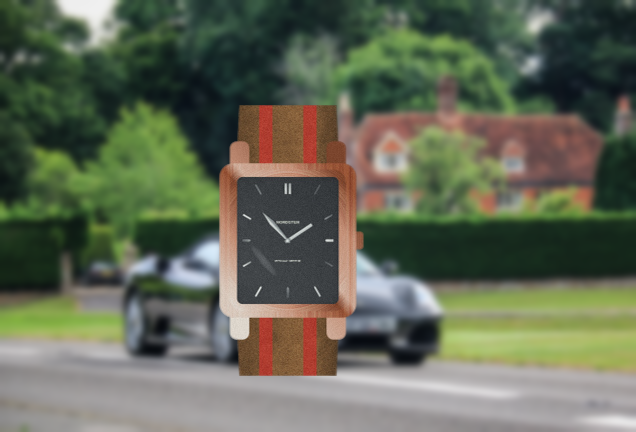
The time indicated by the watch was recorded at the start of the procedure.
1:53
